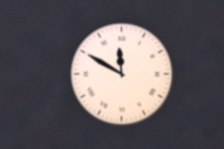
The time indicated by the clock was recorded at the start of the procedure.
11:50
